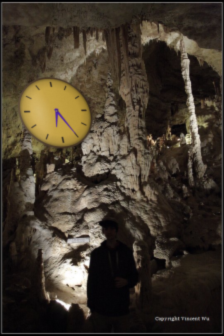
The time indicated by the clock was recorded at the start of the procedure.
6:25
